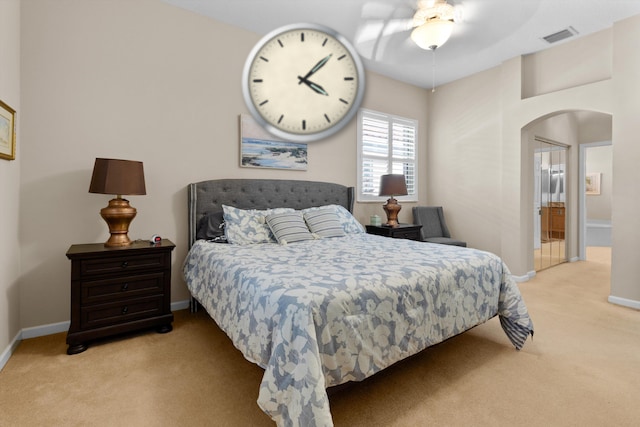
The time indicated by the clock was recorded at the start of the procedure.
4:08
